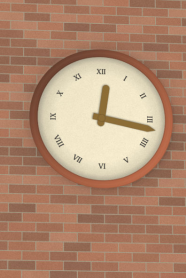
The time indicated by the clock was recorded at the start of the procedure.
12:17
